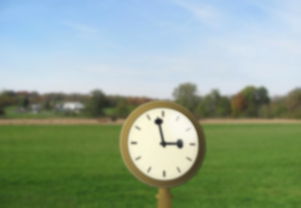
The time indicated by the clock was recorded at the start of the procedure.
2:58
